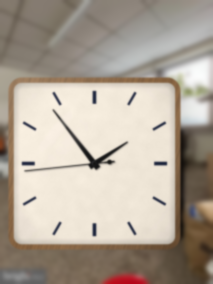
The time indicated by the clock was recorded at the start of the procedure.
1:53:44
